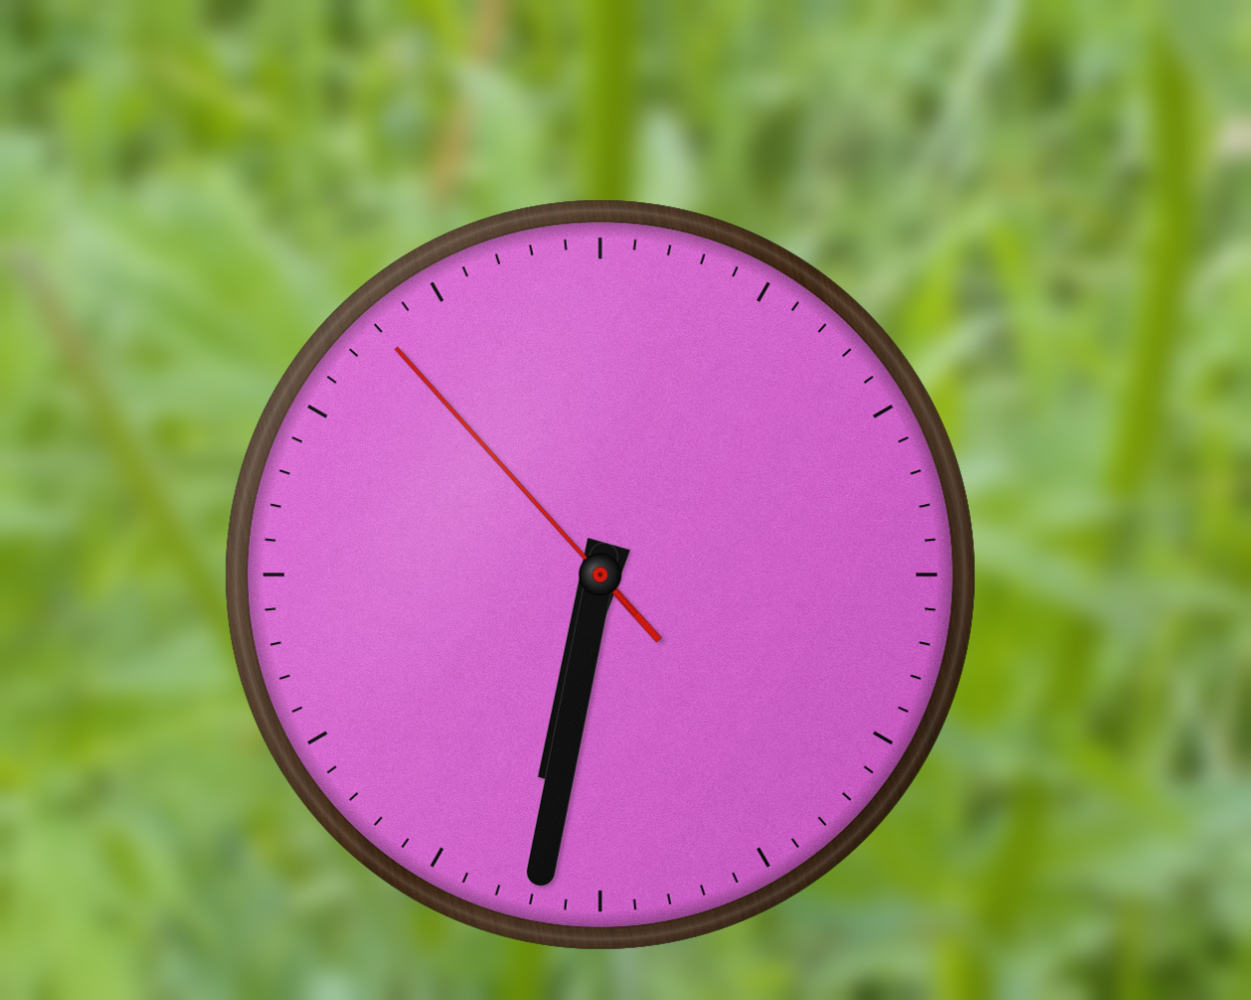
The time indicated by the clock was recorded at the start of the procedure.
6:31:53
